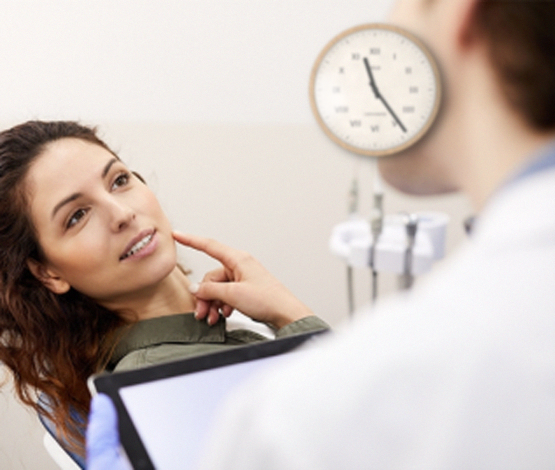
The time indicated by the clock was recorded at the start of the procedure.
11:24
